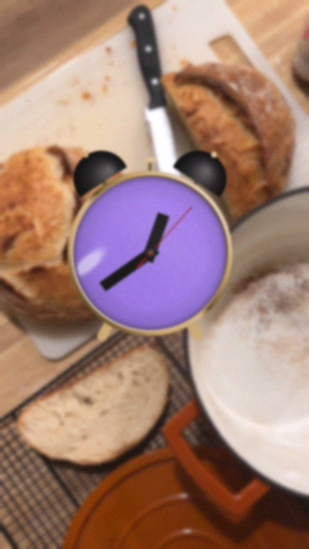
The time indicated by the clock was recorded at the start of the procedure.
12:39:07
